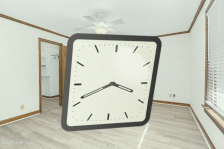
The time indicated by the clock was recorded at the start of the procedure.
3:41
